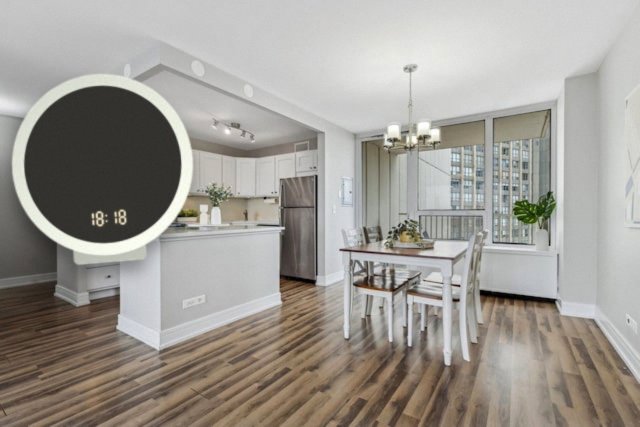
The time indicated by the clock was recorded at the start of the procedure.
18:18
